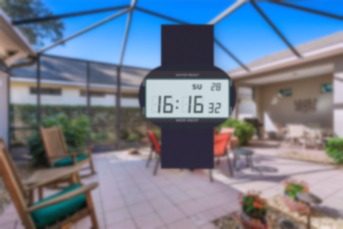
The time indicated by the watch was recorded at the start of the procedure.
16:16:32
